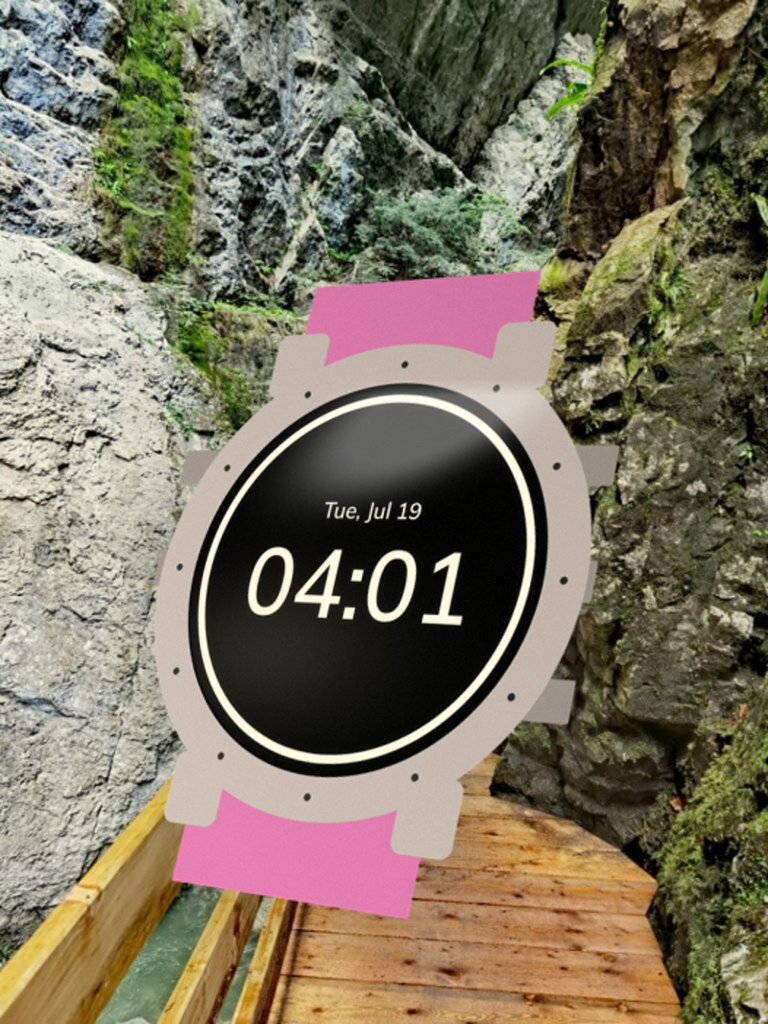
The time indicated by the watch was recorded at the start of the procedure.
4:01
